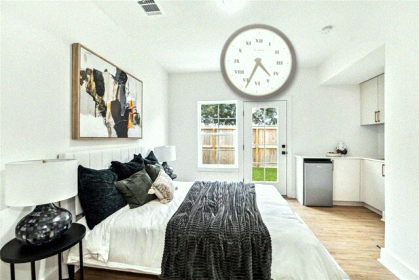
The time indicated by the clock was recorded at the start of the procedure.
4:34
